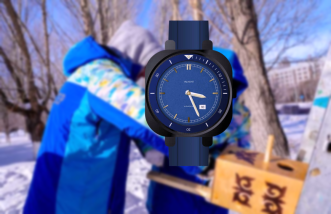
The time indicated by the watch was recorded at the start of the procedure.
3:26
